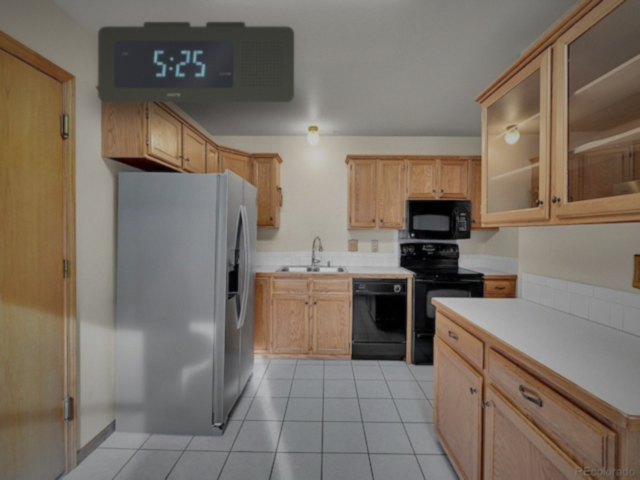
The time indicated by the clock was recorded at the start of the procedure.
5:25
